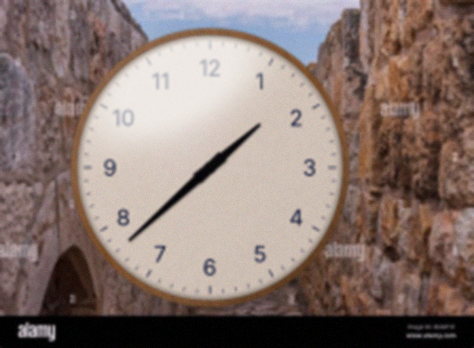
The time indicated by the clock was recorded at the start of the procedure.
1:38
